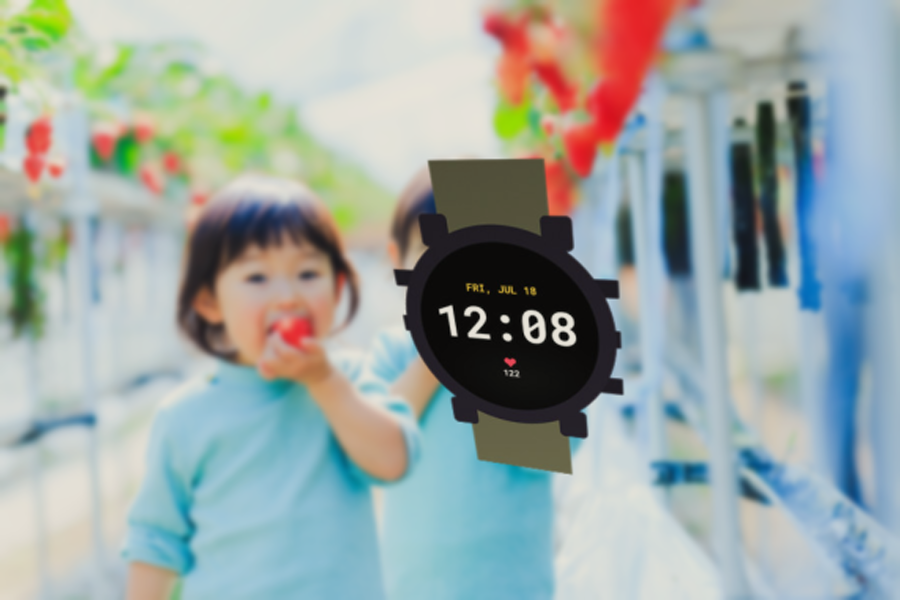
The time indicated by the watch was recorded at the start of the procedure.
12:08
